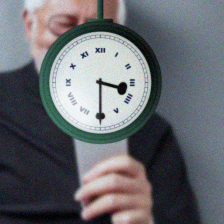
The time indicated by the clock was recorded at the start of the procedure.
3:30
